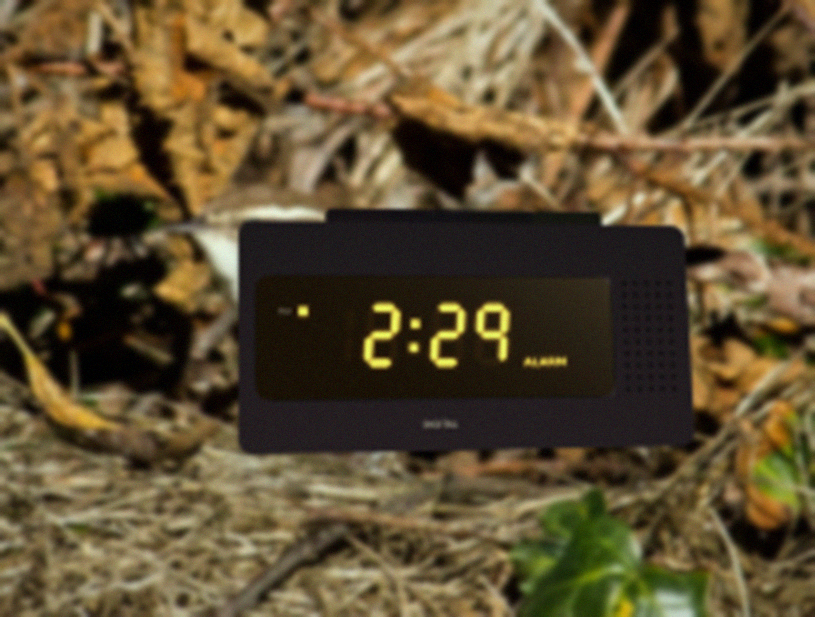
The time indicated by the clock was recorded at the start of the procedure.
2:29
